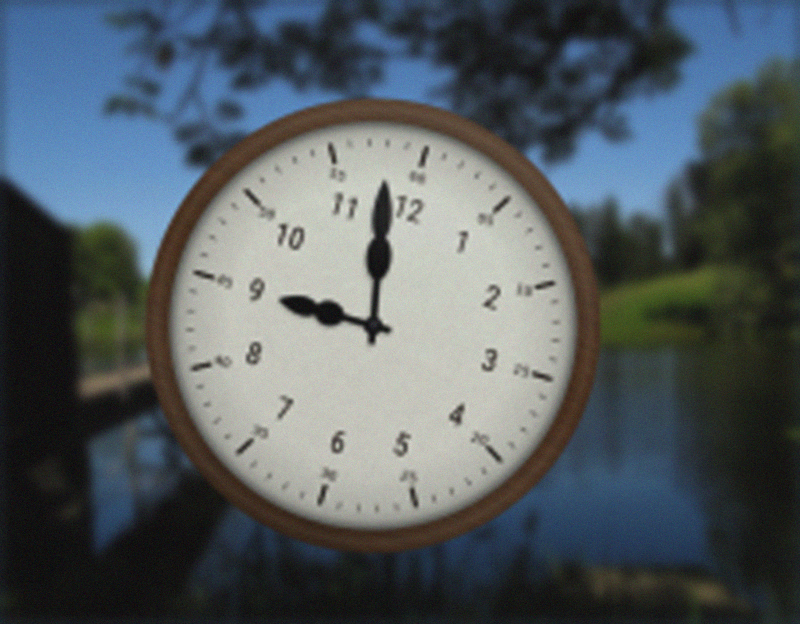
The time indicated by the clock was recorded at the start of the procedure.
8:58
